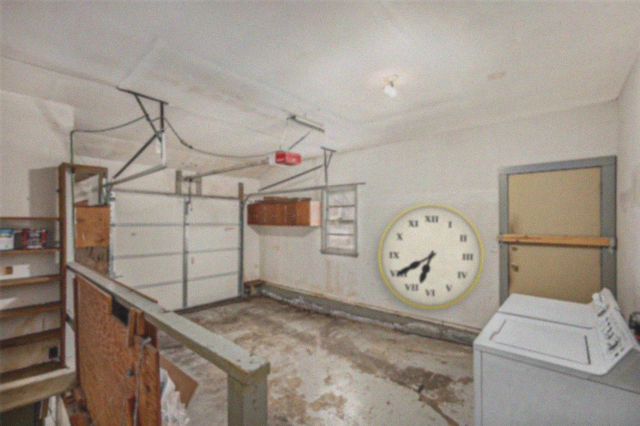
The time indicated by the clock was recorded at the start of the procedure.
6:40
